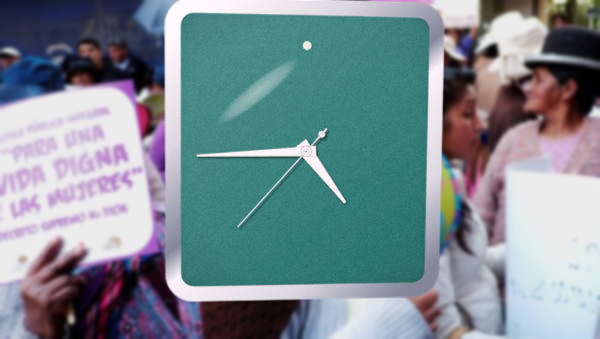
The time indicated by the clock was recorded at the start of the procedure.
4:44:37
